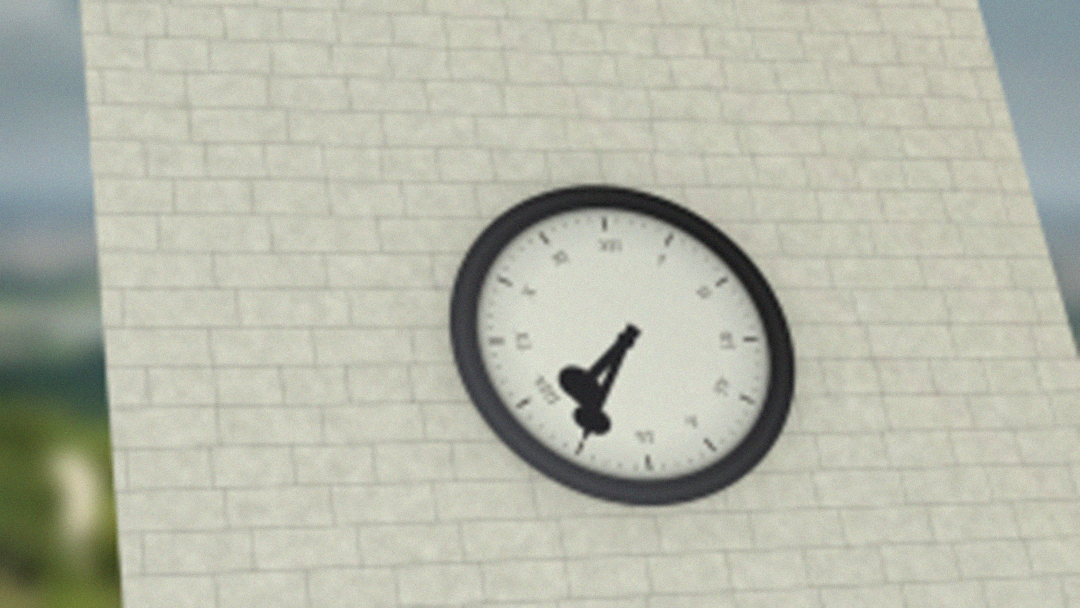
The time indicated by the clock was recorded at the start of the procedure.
7:35
